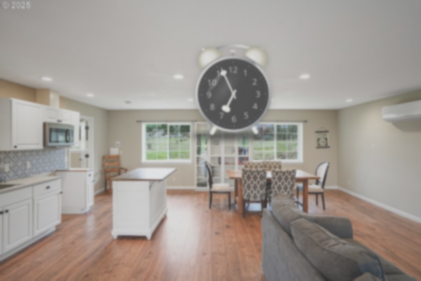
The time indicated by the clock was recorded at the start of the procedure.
6:56
